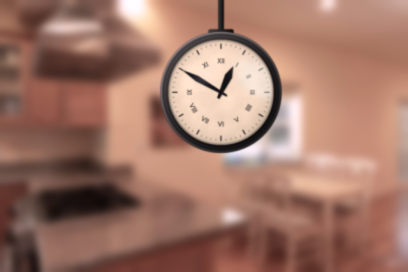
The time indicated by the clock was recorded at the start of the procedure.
12:50
